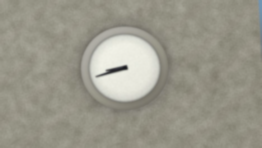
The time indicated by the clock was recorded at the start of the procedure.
8:42
